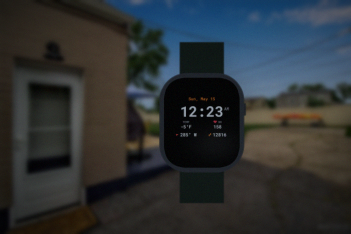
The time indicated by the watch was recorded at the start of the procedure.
12:23
